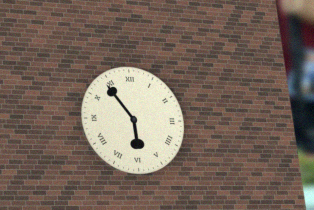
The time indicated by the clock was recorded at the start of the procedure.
5:54
